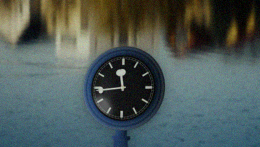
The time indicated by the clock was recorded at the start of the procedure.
11:44
